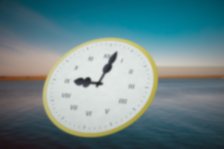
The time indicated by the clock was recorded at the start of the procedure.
9:02
